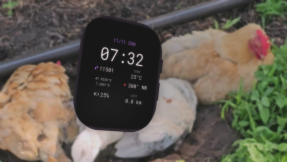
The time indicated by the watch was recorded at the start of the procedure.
7:32
